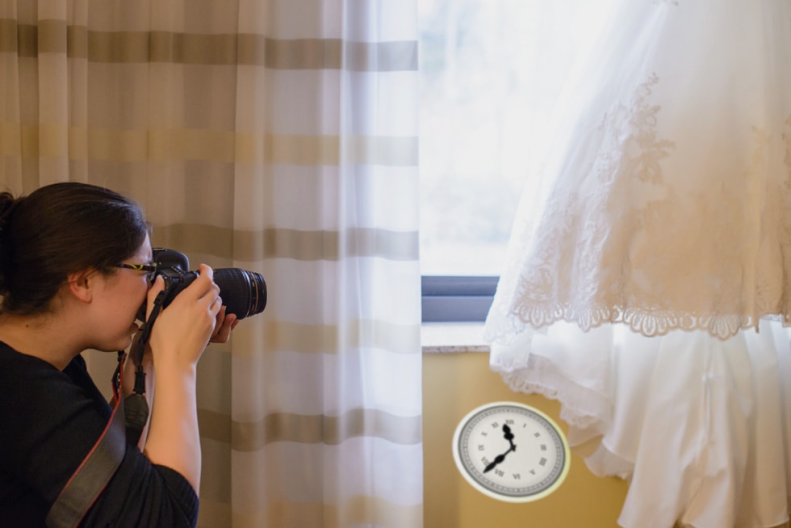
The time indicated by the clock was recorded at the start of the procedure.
11:38
